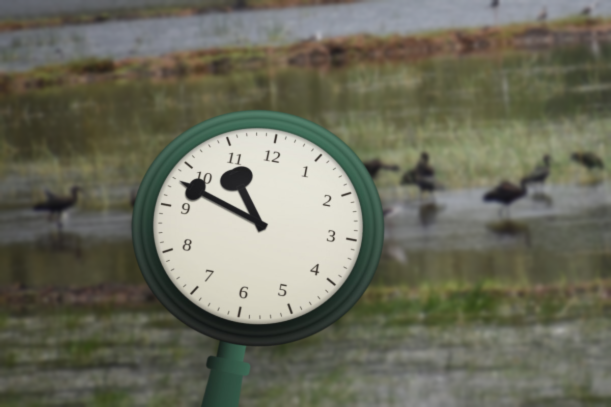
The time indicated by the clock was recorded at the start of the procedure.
10:48
